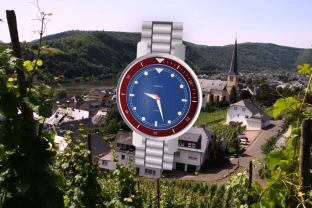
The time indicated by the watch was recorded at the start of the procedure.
9:27
